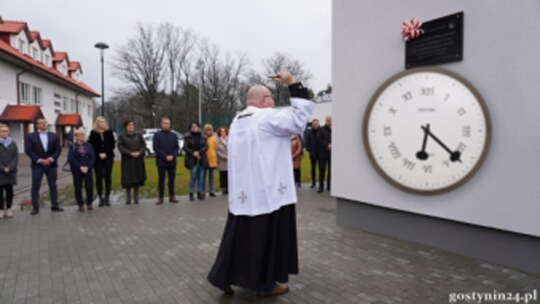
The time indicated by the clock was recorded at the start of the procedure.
6:22
